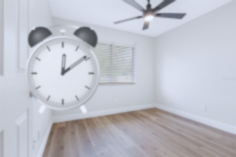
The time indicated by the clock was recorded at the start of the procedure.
12:09
